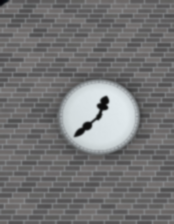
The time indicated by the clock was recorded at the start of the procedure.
12:38
